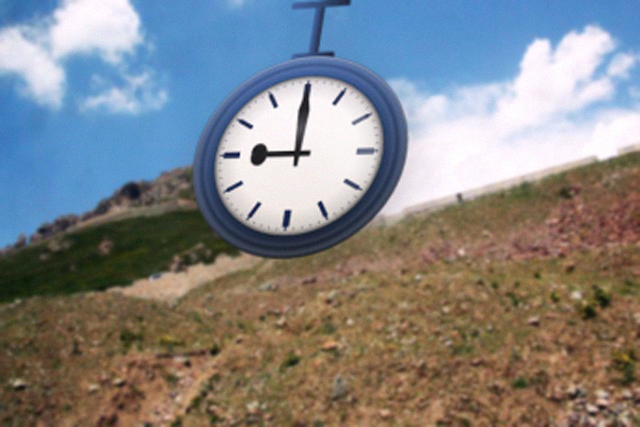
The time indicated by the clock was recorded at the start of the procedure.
9:00
